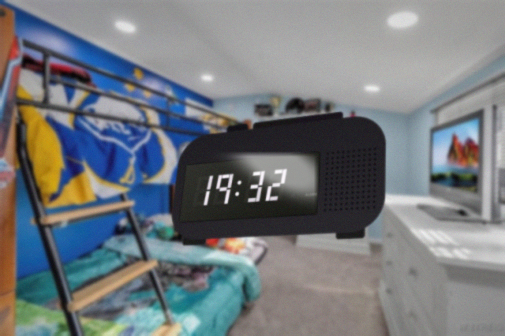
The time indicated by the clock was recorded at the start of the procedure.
19:32
